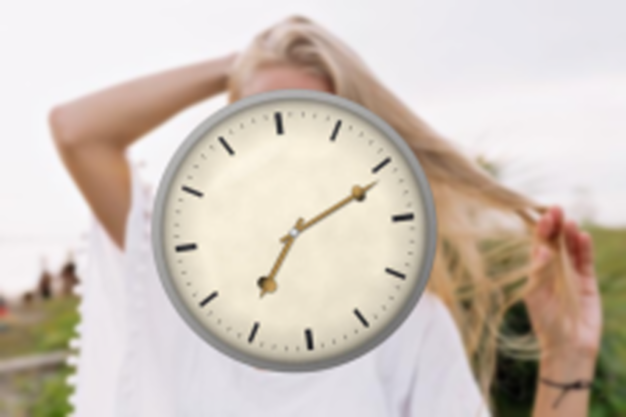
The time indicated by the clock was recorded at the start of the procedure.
7:11
